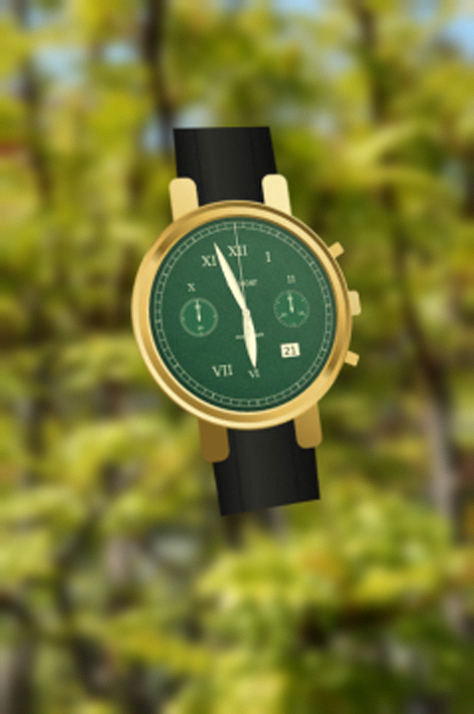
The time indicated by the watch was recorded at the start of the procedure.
5:57
